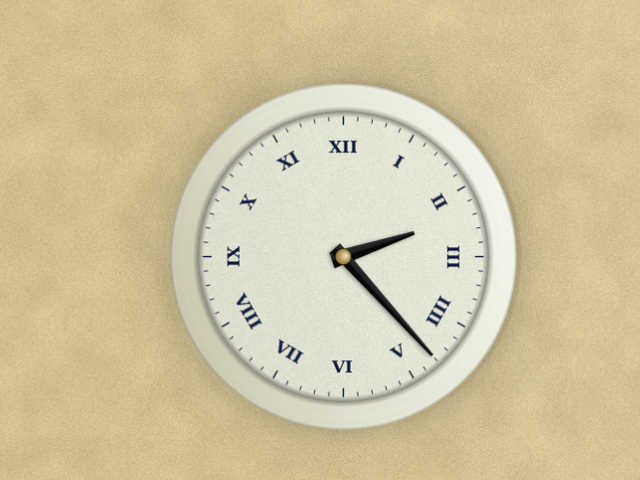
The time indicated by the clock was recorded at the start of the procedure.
2:23
